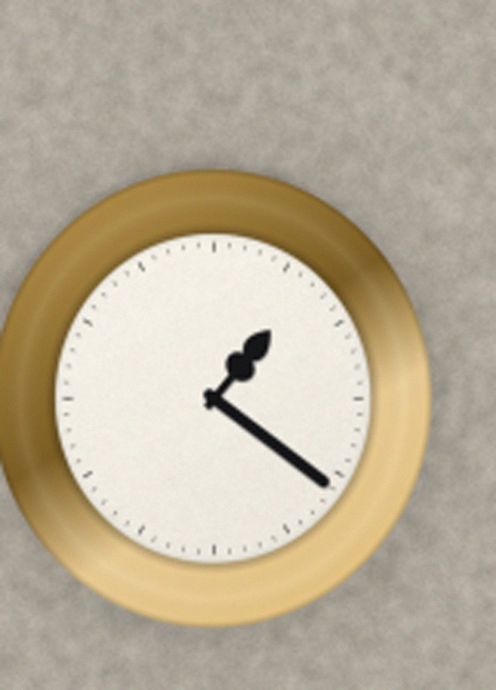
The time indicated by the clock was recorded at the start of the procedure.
1:21
